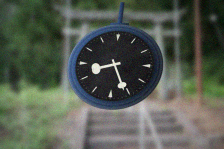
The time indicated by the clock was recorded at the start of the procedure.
8:26
